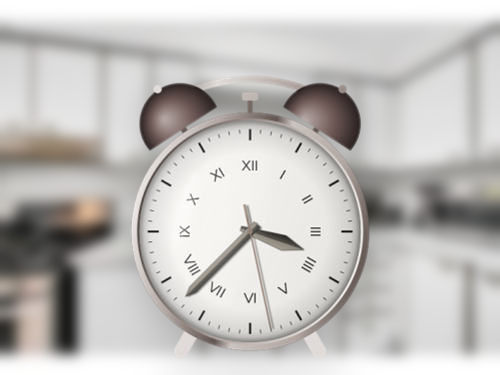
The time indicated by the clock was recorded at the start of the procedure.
3:37:28
